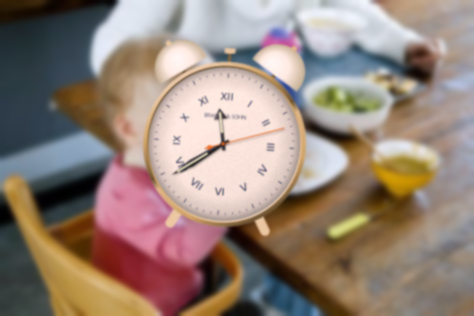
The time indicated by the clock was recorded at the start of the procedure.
11:39:12
